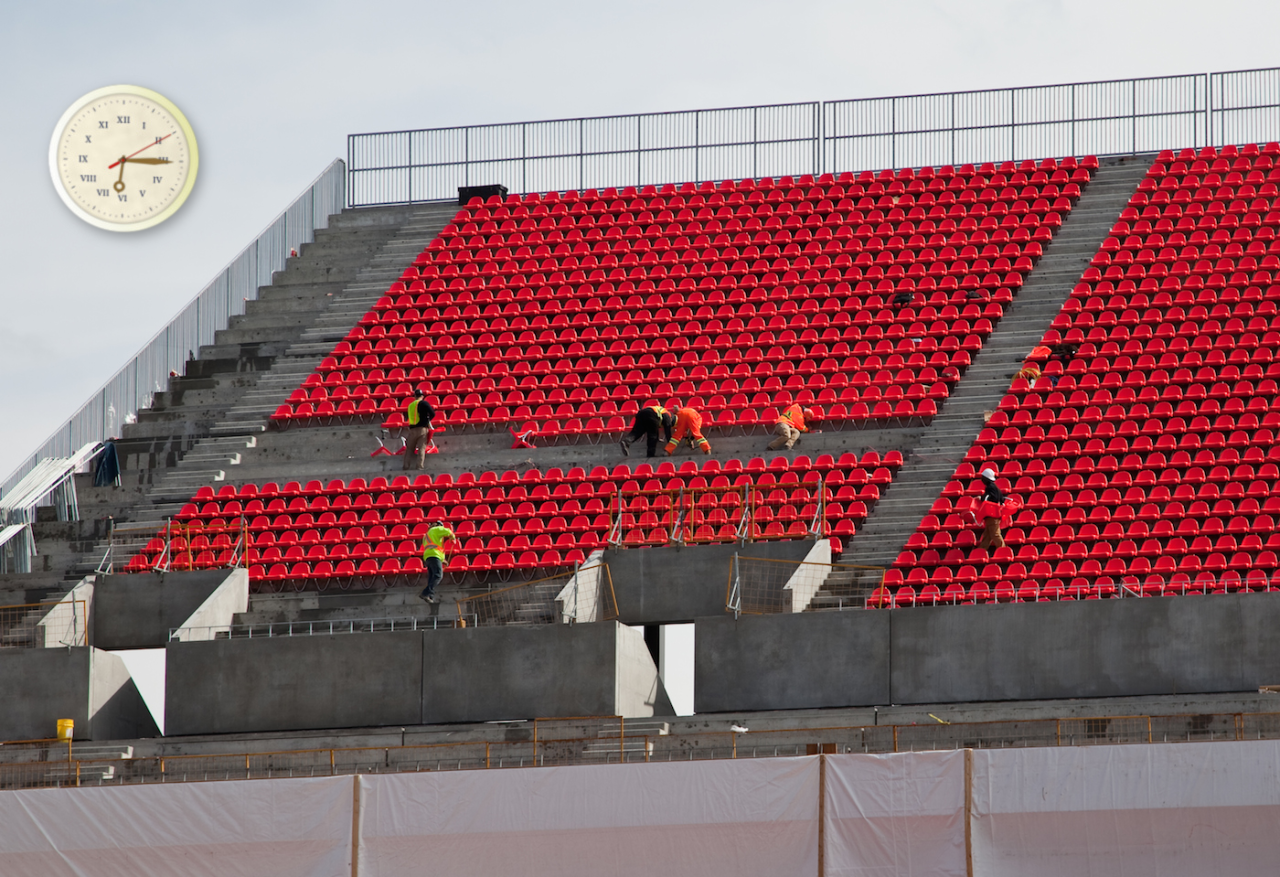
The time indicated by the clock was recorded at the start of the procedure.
6:15:10
